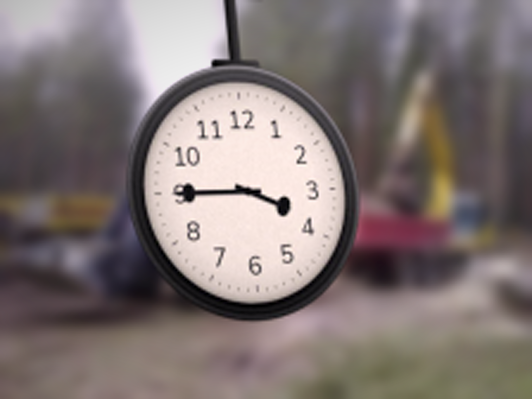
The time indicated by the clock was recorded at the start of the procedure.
3:45
